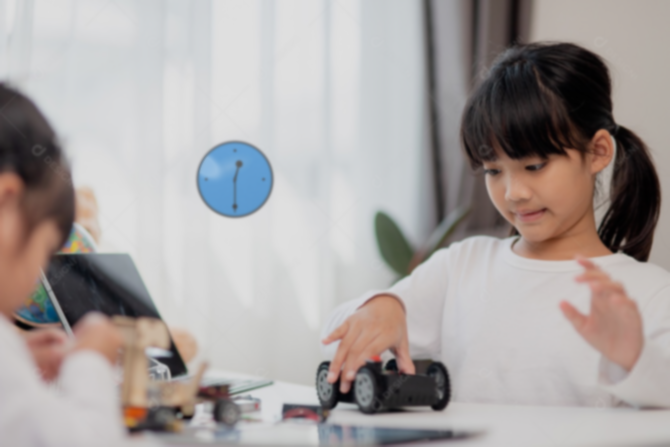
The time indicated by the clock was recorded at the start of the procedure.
12:30
